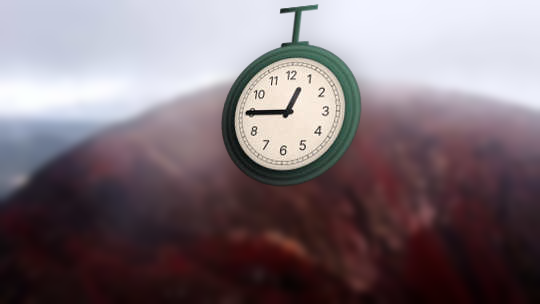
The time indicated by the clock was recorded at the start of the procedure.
12:45
